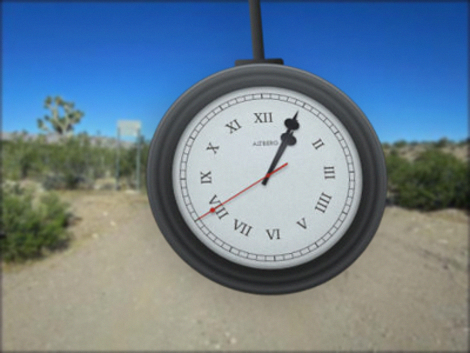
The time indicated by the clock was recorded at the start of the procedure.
1:04:40
